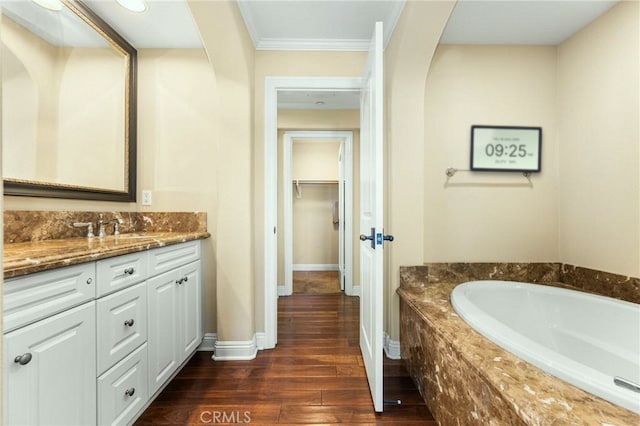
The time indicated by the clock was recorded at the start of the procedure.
9:25
